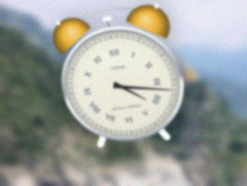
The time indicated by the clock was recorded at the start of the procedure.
4:17
